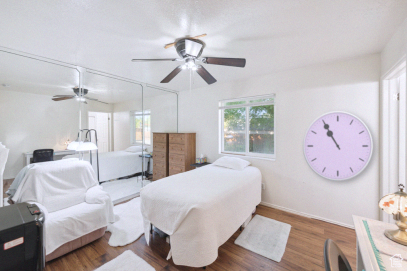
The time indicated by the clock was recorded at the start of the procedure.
10:55
